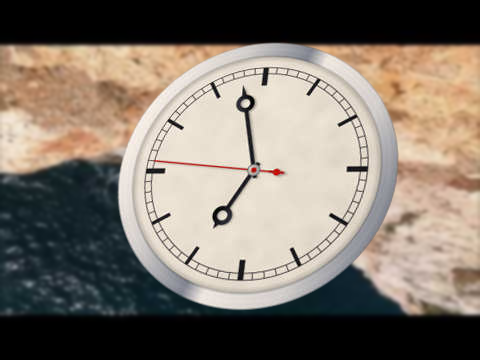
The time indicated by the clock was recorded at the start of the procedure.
6:57:46
